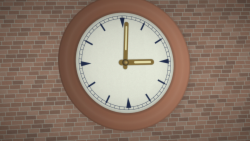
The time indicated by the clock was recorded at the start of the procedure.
3:01
